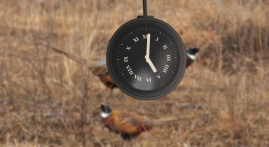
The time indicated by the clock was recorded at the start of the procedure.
5:01
